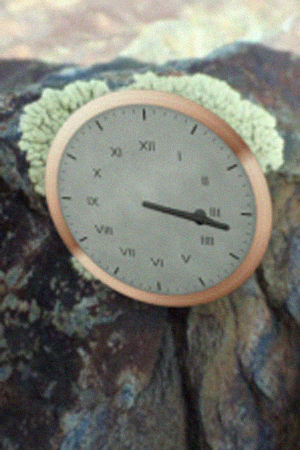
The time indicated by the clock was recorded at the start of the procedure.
3:17
